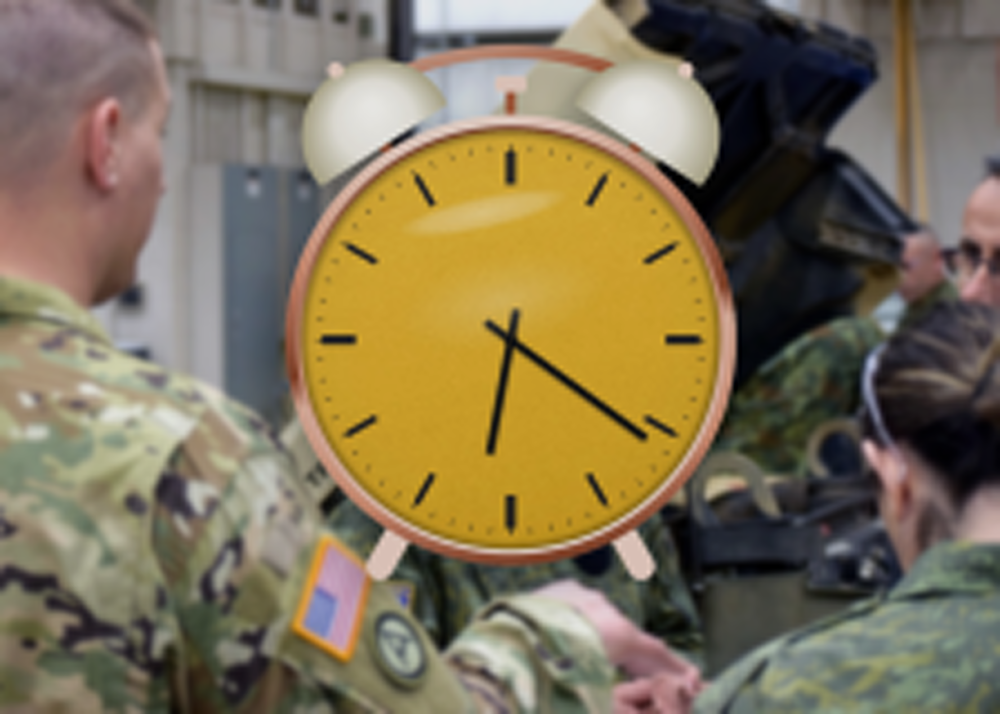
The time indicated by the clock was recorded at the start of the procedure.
6:21
